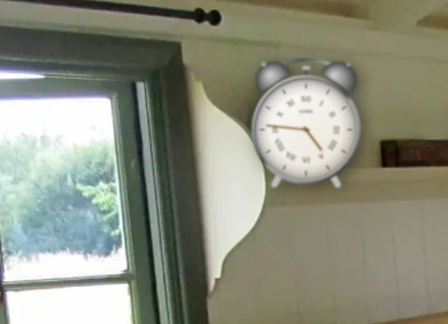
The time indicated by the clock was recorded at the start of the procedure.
4:46
